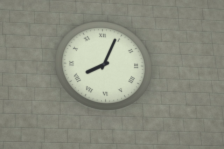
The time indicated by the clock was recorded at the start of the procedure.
8:04
